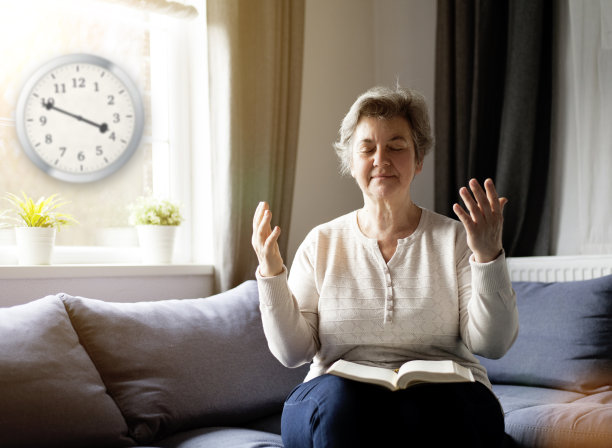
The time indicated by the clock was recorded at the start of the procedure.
3:49
